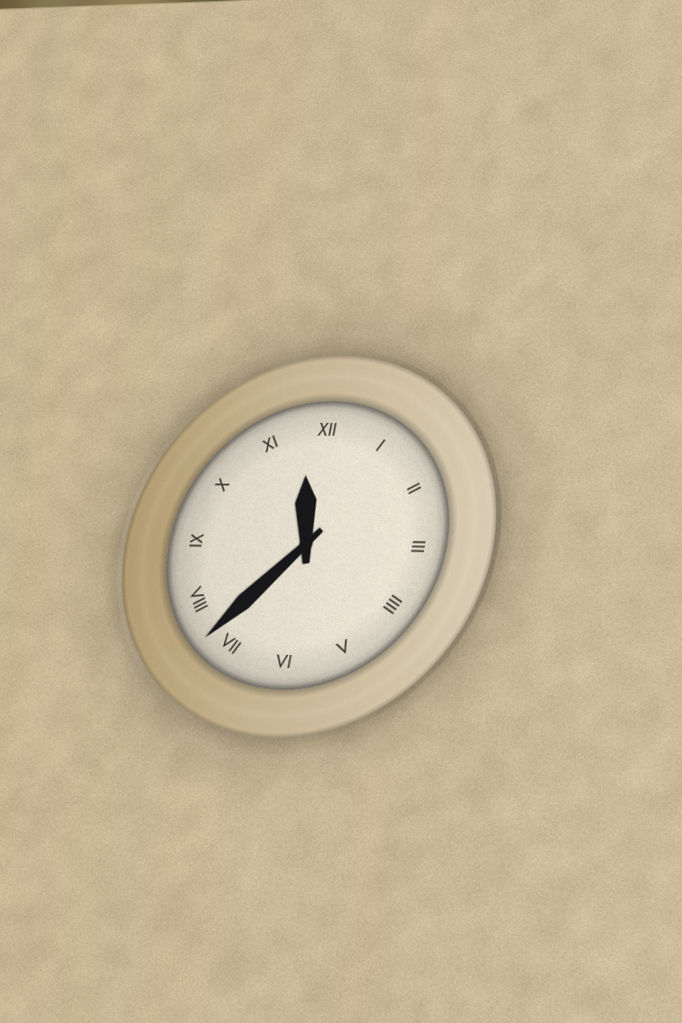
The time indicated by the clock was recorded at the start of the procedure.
11:37
